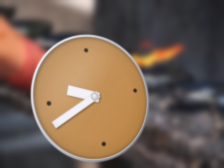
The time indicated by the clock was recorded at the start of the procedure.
9:41
